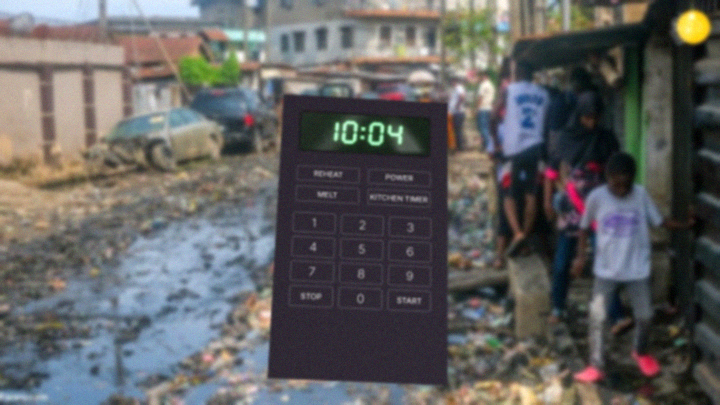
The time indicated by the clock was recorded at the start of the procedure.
10:04
